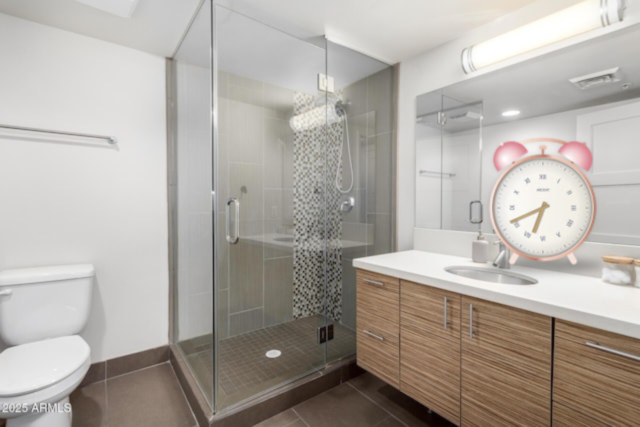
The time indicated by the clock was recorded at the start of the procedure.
6:41
